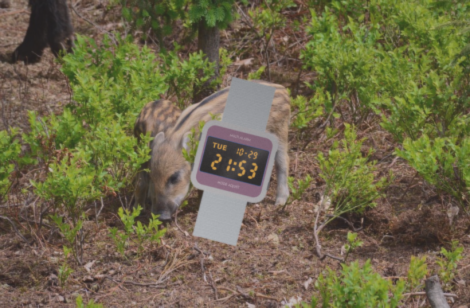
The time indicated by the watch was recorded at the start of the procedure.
21:53
